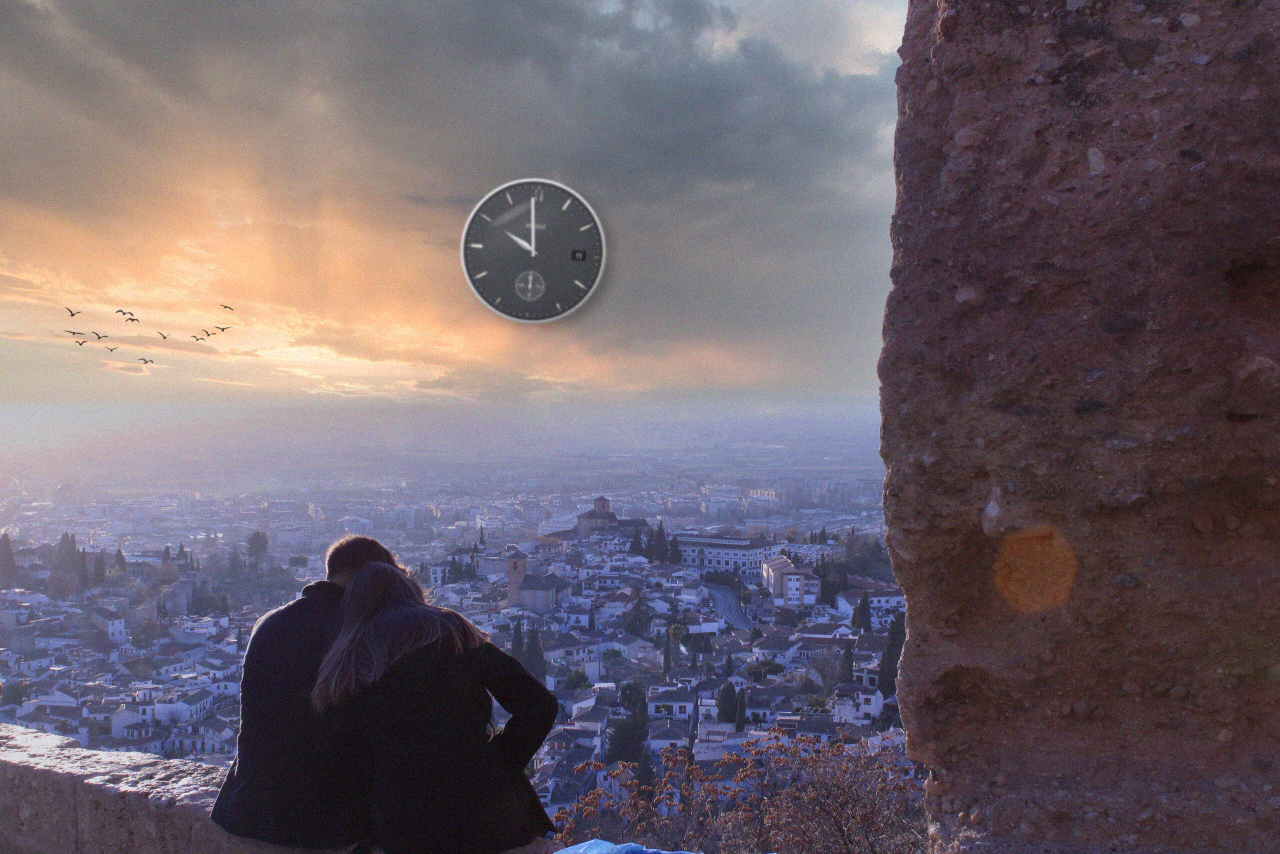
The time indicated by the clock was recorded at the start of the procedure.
9:59
